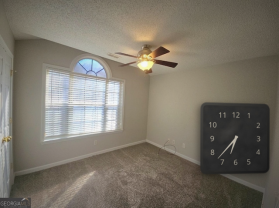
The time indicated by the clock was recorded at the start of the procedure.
6:37
